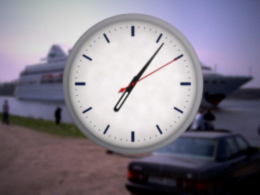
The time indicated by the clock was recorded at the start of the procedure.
7:06:10
